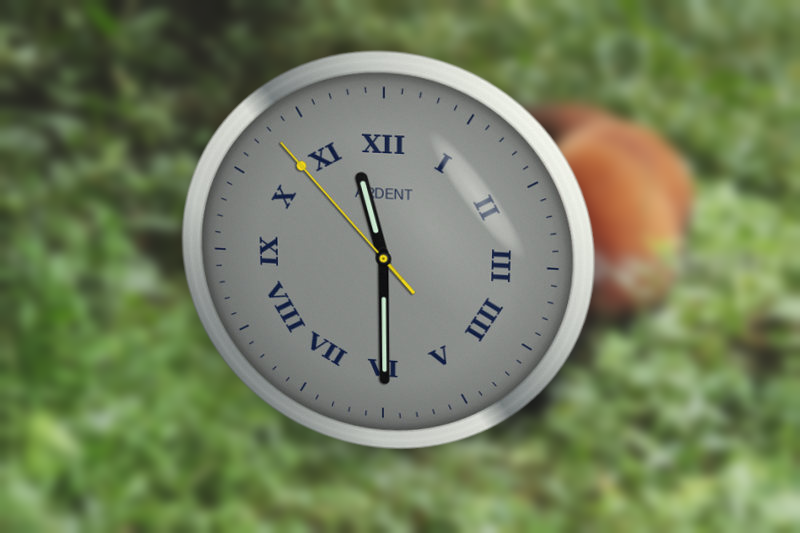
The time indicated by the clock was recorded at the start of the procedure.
11:29:53
